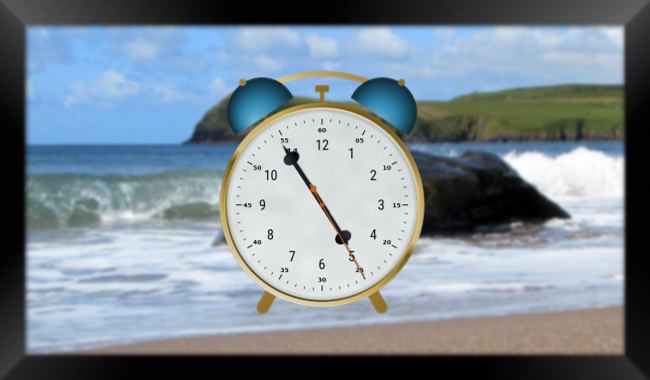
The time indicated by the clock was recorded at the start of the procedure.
4:54:25
